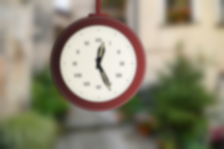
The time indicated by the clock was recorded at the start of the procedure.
12:26
